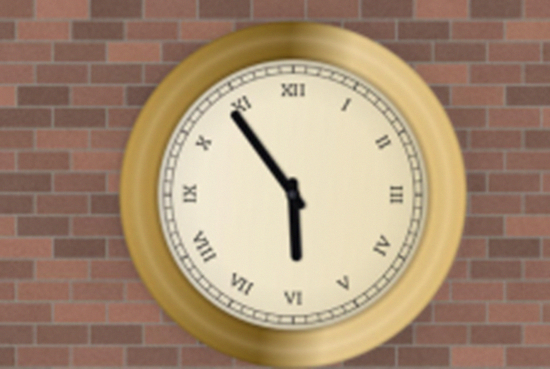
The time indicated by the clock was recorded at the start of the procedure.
5:54
